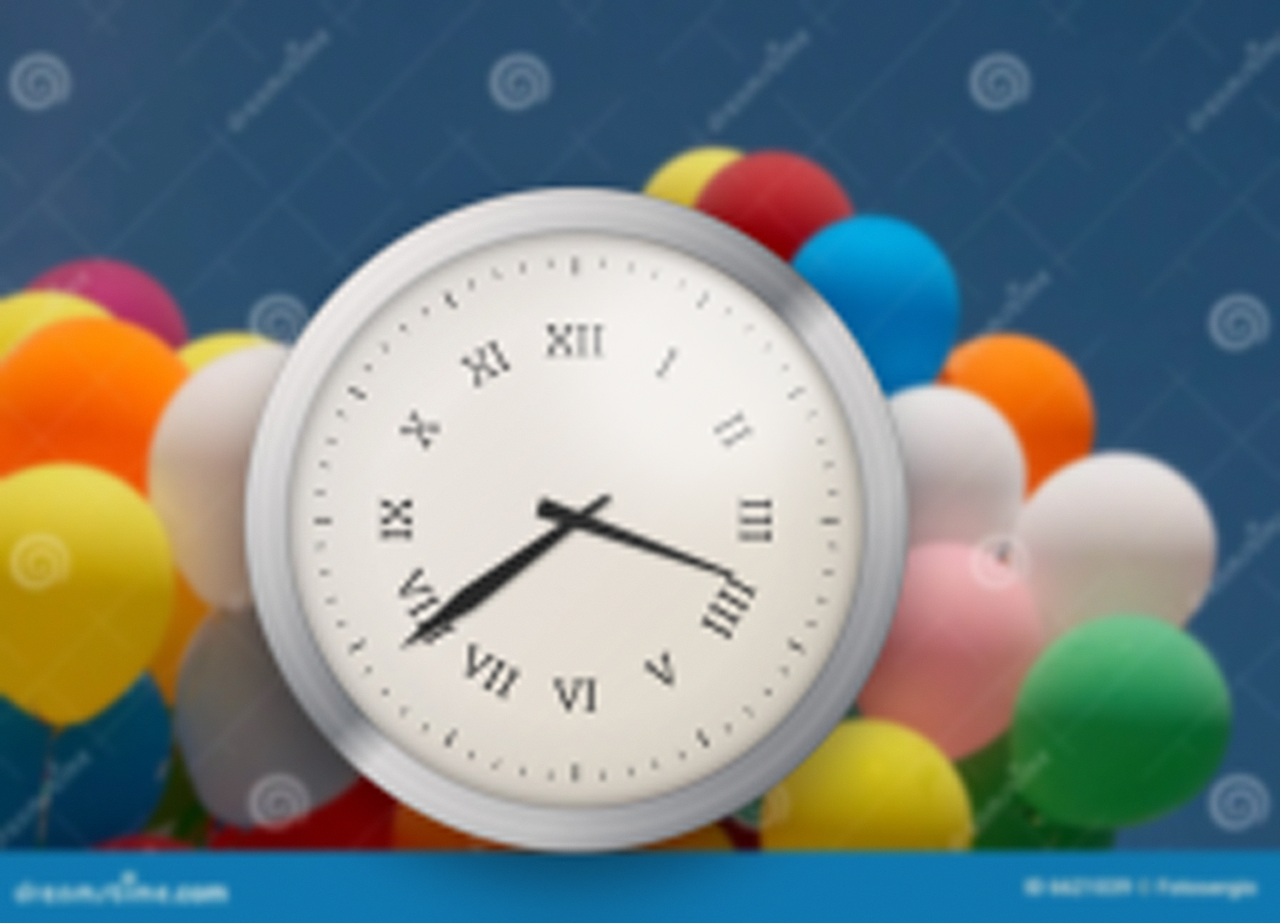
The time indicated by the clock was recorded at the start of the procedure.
3:39
